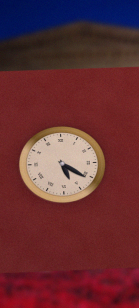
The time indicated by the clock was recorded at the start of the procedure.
5:21
